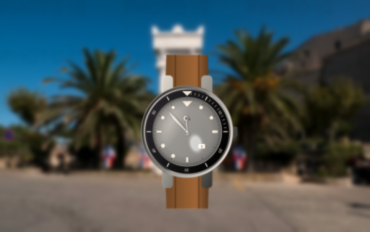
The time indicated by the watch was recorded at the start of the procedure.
11:53
